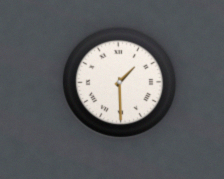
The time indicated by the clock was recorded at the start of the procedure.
1:30
